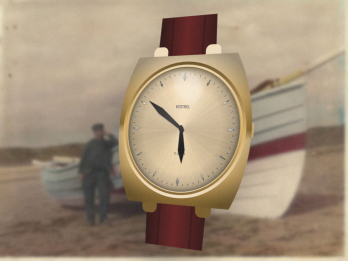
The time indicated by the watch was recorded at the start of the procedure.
5:51
